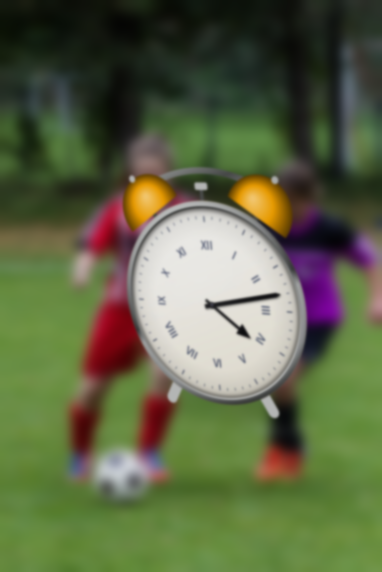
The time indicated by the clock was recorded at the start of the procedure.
4:13
